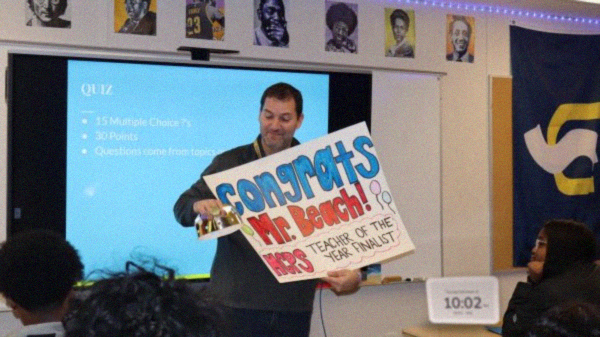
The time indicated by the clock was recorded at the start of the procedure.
10:02
